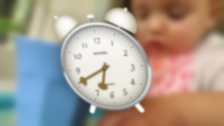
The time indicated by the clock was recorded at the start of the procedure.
6:41
